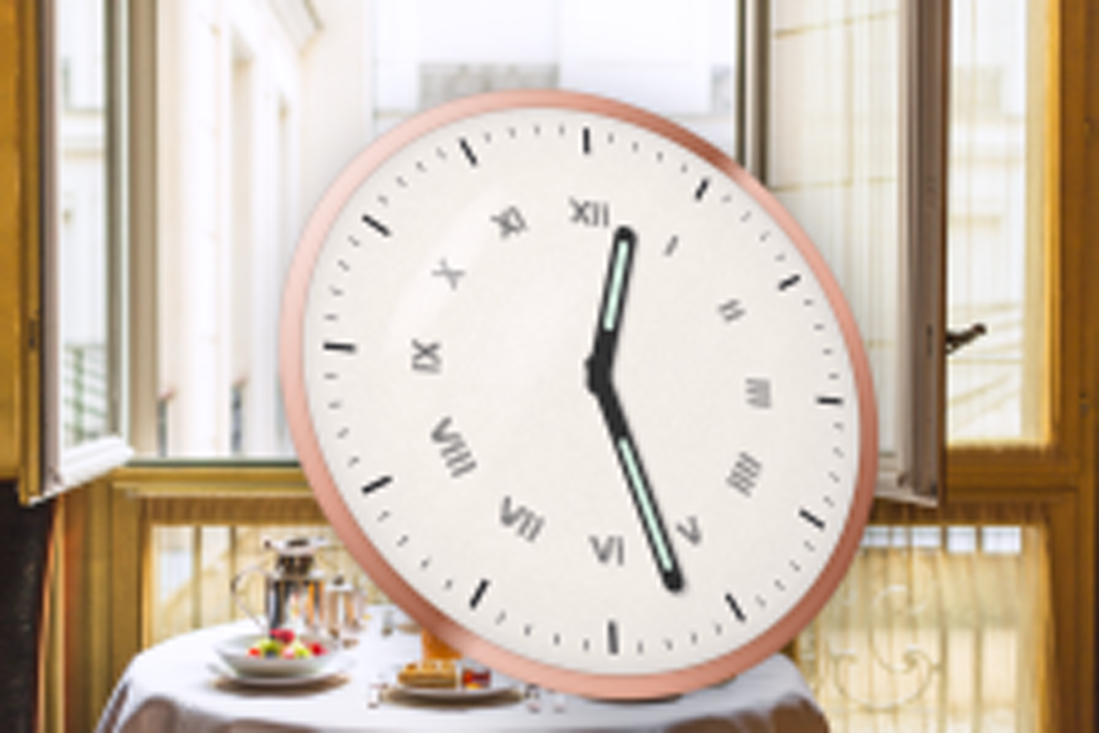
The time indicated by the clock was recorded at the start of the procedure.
12:27
